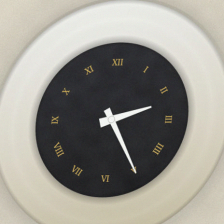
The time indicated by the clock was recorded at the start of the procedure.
2:25
